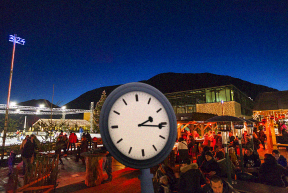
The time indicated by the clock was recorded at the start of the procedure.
2:16
